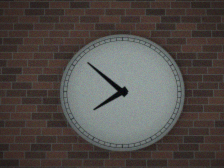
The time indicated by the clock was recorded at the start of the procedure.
7:52
